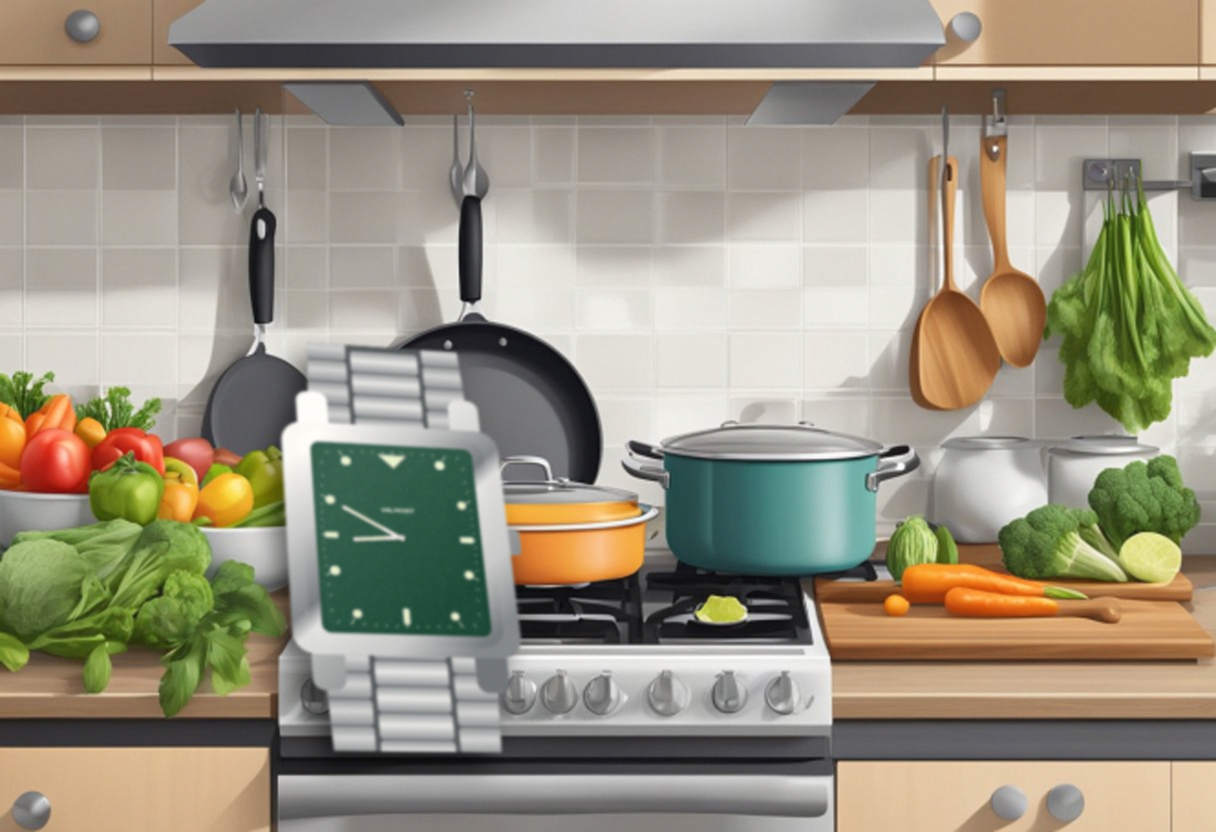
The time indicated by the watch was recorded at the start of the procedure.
8:50
